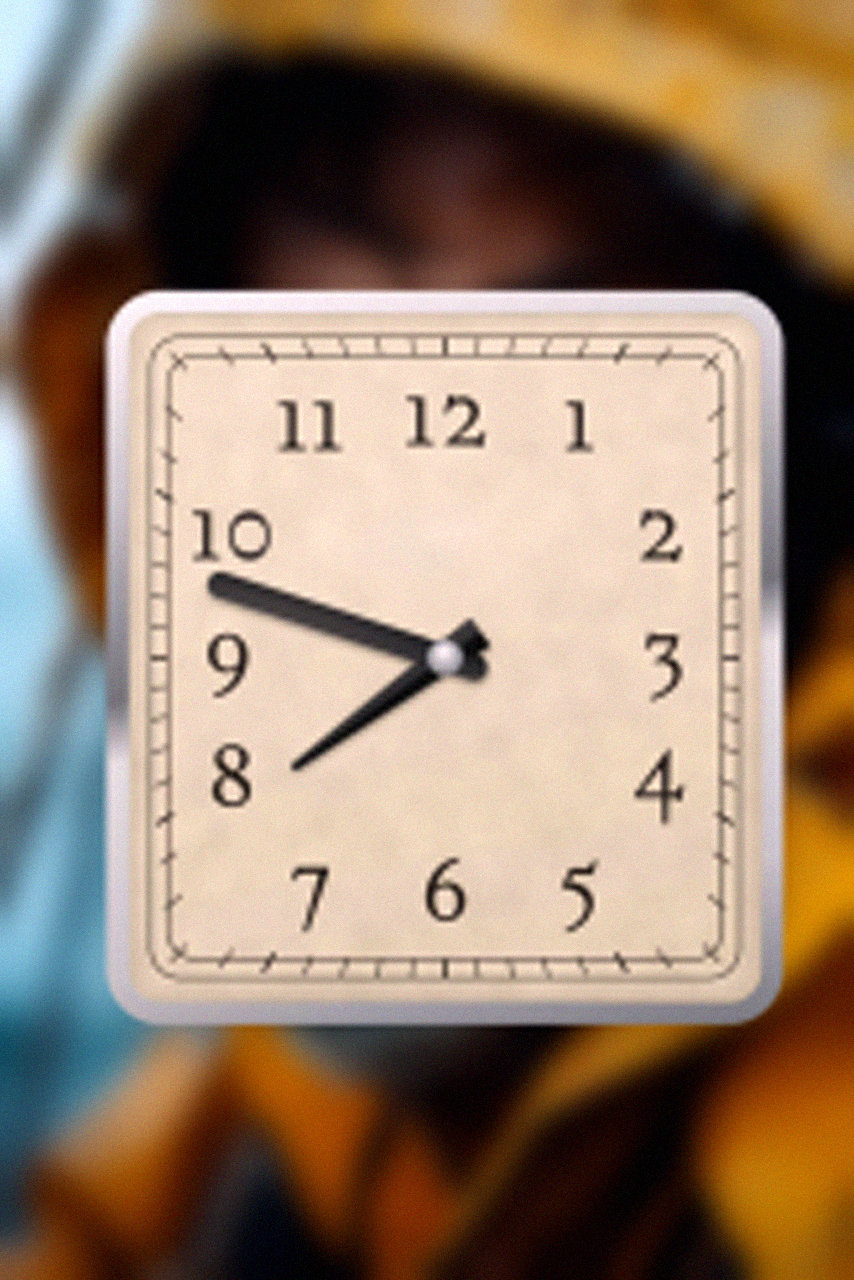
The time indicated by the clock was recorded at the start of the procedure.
7:48
